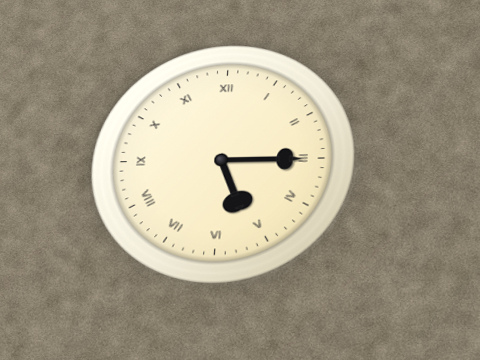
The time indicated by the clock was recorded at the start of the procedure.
5:15
